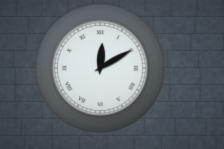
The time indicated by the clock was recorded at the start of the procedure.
12:10
